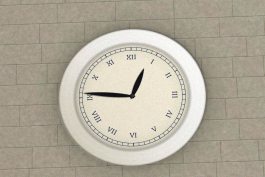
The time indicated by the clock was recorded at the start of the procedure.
12:46
